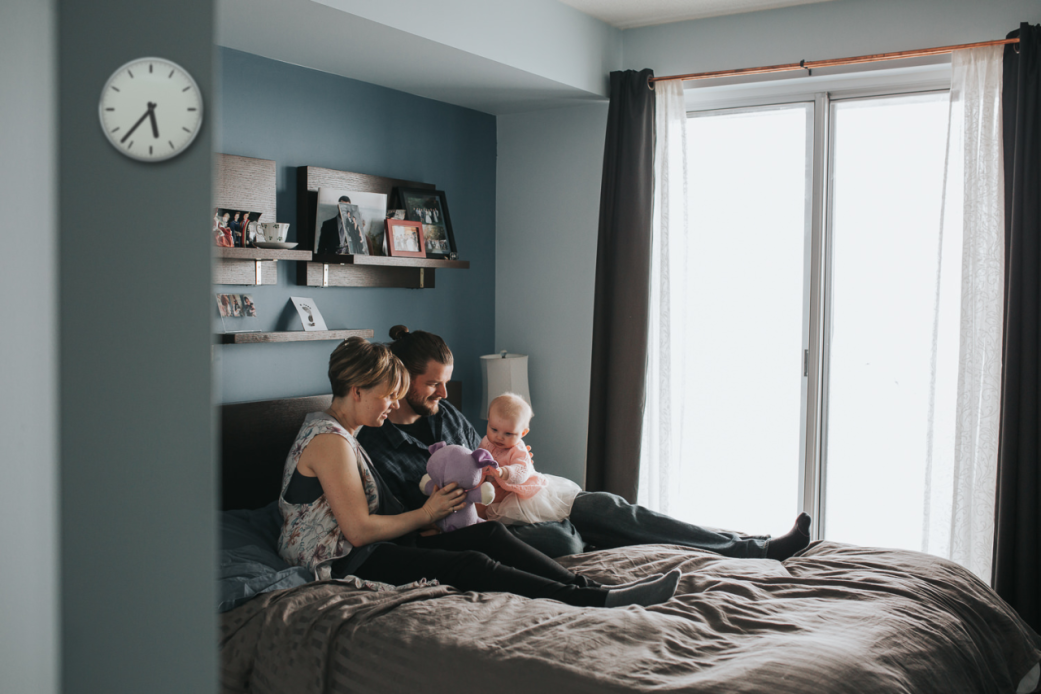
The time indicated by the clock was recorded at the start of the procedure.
5:37
